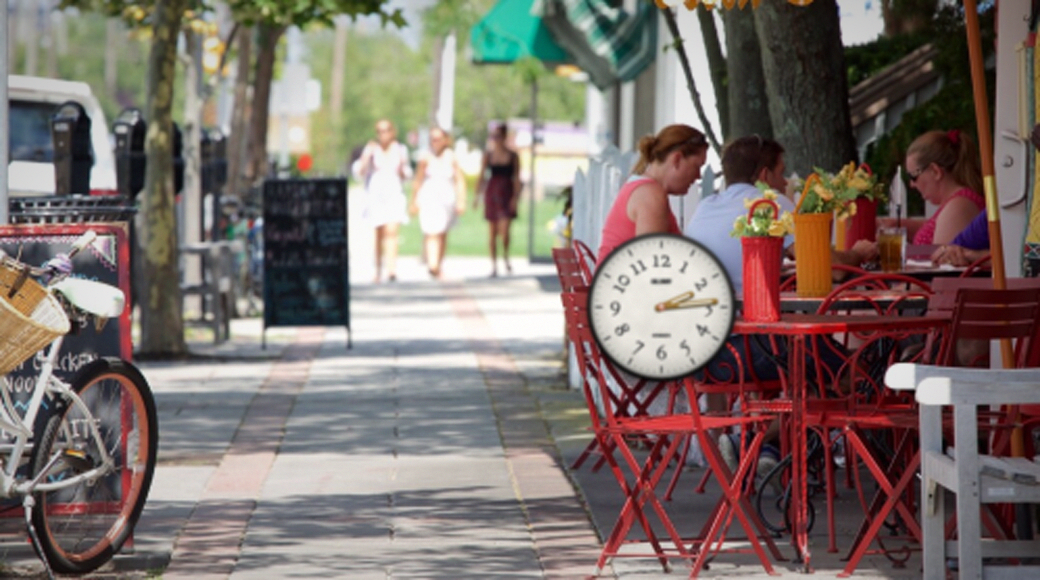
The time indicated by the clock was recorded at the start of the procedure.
2:14
